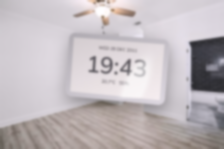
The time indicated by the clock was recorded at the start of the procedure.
19:43
